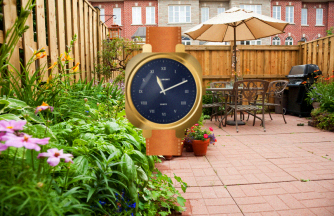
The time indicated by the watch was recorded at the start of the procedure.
11:11
